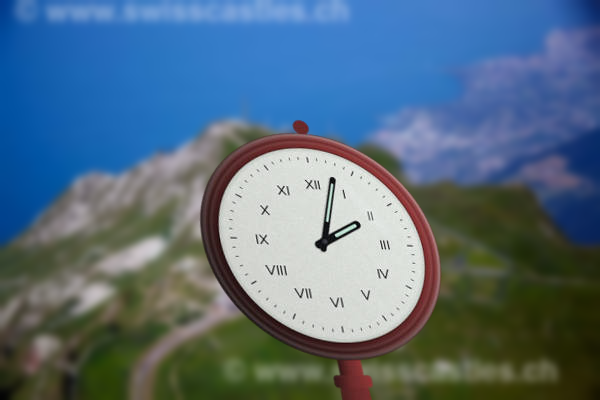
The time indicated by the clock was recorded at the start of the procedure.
2:03
